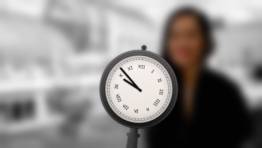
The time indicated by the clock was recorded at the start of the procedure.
9:52
